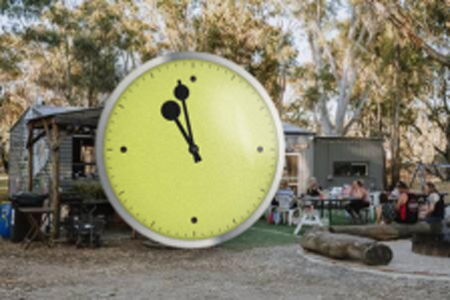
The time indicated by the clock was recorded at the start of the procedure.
10:58
